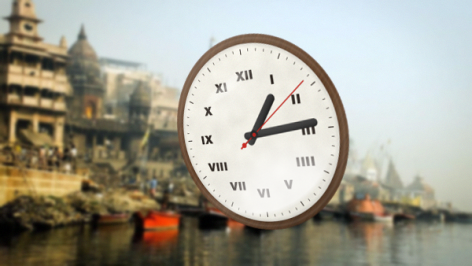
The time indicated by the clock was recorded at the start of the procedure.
1:14:09
